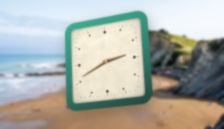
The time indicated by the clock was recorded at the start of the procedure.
2:41
